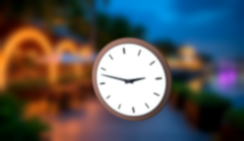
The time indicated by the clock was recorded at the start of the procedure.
2:48
